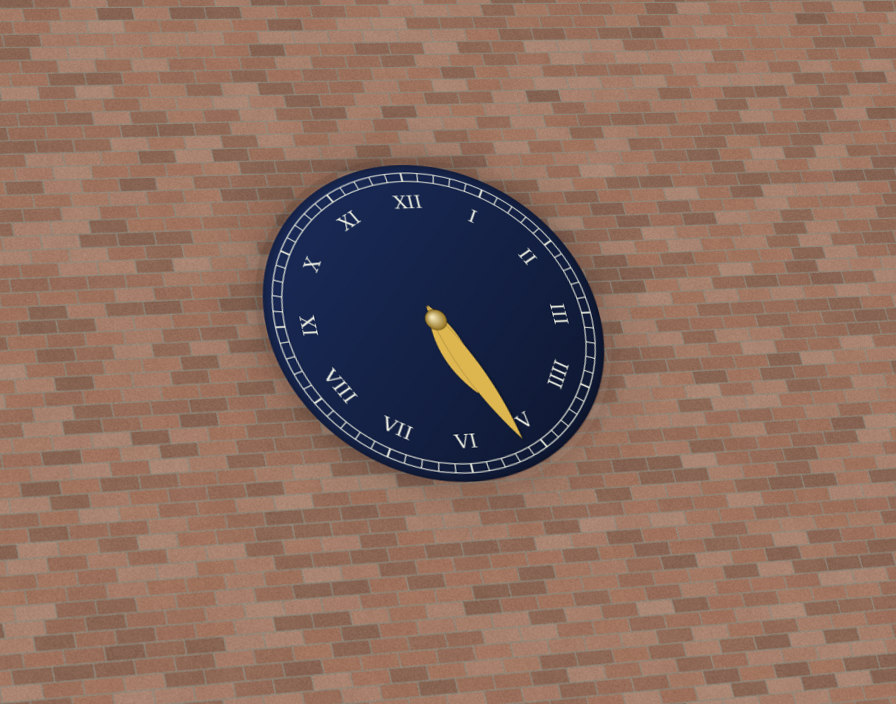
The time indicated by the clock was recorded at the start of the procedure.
5:26
